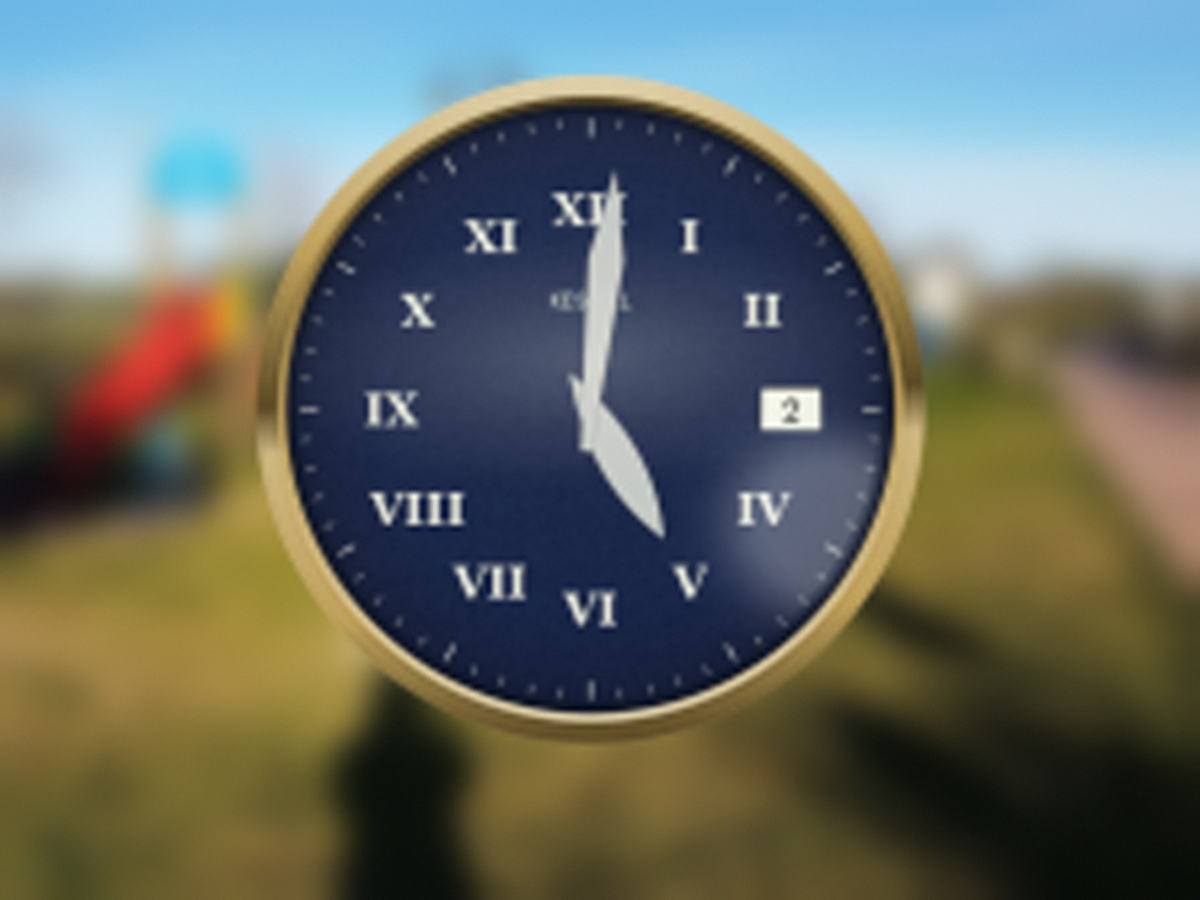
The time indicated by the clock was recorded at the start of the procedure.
5:01
